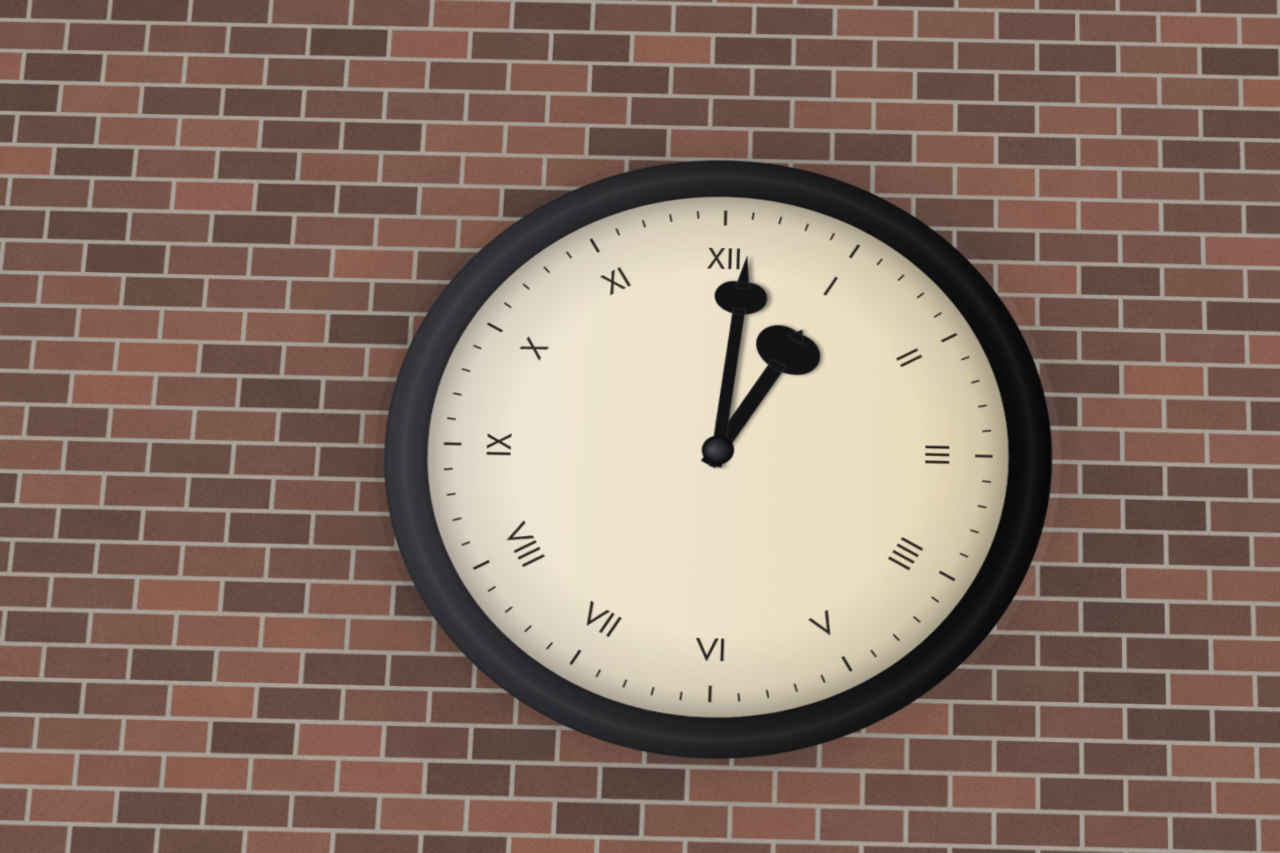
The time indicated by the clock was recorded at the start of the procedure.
1:01
